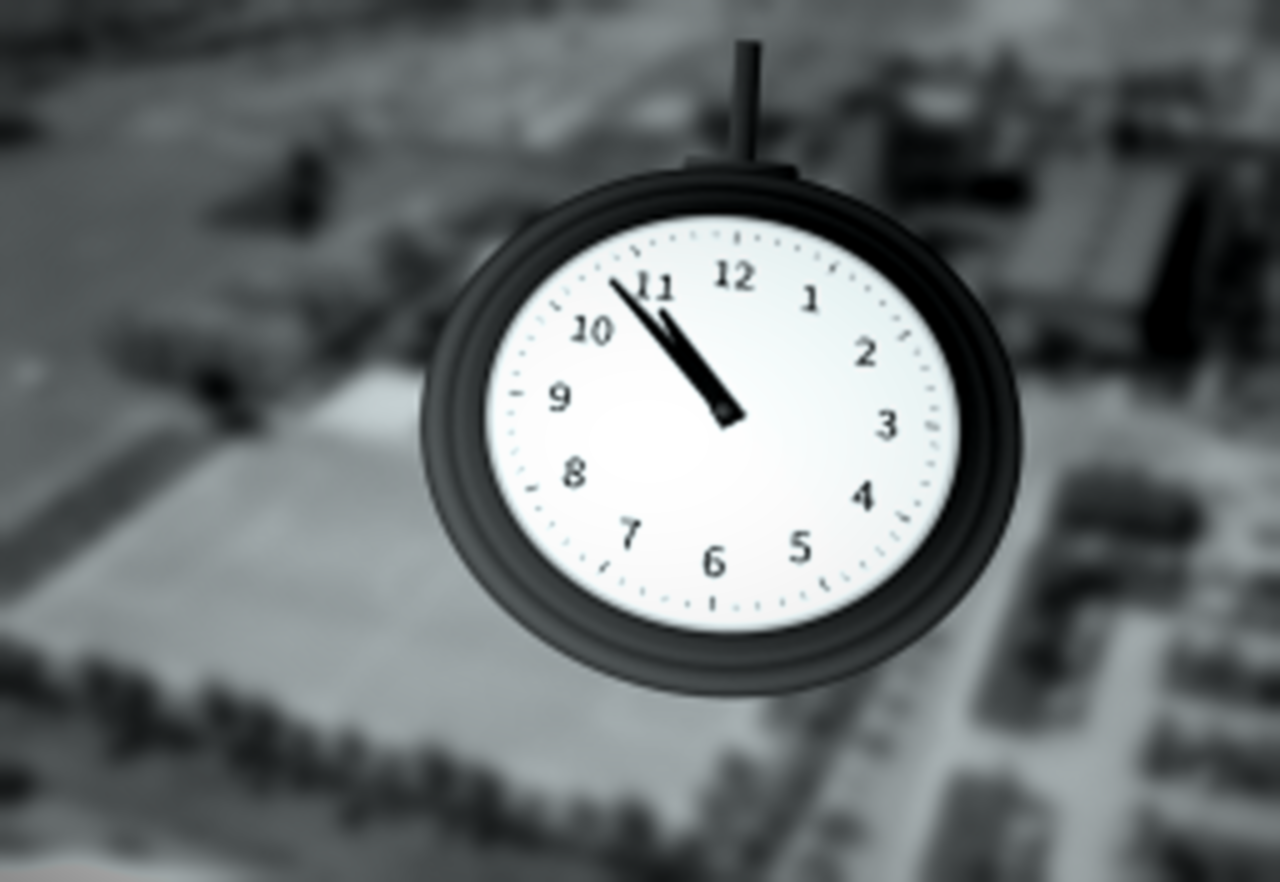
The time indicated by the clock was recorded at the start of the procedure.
10:53
